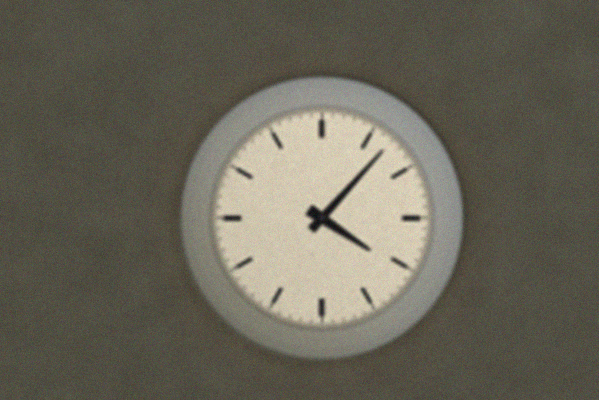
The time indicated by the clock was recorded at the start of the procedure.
4:07
